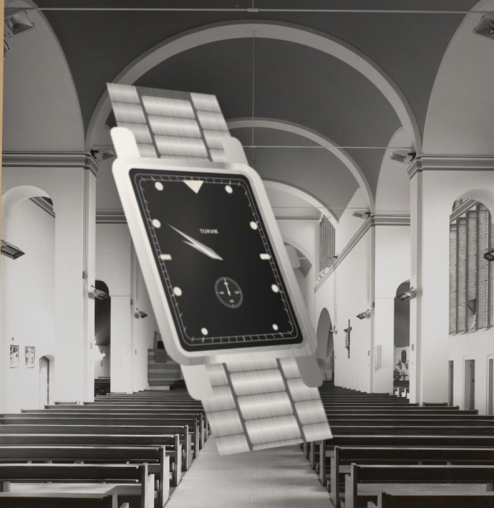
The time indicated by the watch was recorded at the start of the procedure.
9:51
